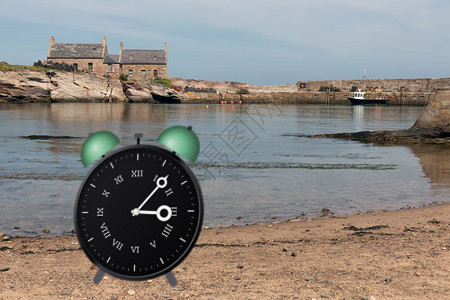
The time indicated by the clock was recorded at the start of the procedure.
3:07
